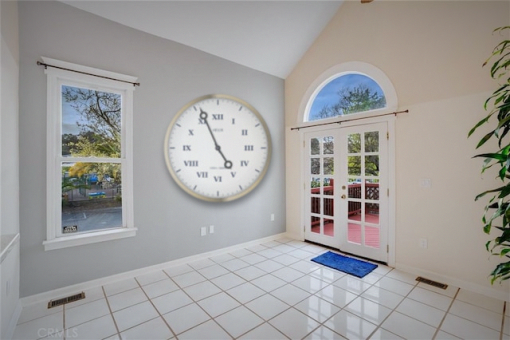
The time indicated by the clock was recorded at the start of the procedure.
4:56
